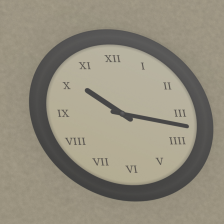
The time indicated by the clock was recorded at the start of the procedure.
10:17
